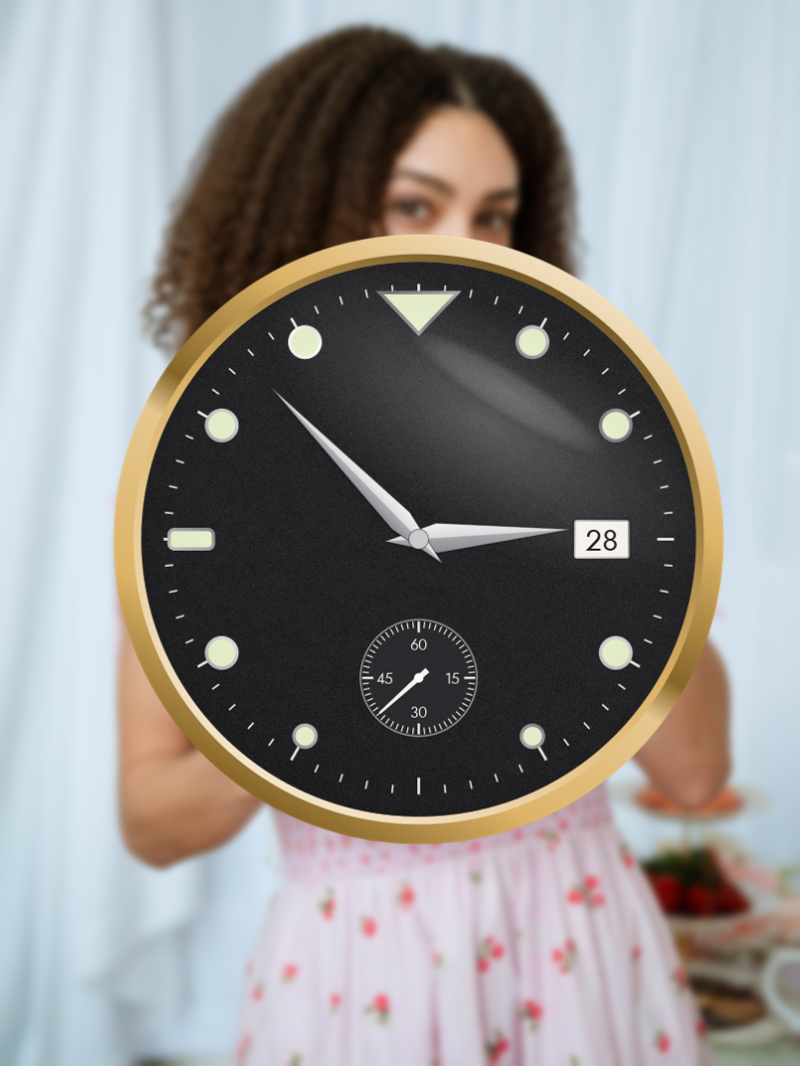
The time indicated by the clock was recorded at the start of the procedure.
2:52:38
